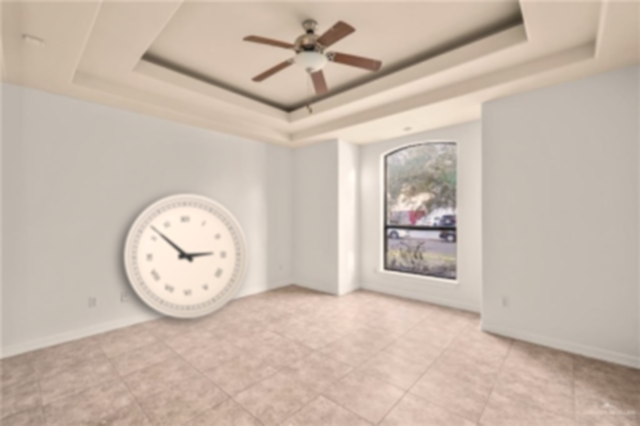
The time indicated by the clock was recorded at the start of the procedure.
2:52
